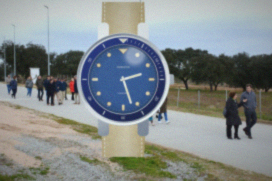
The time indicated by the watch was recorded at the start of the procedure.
2:27
